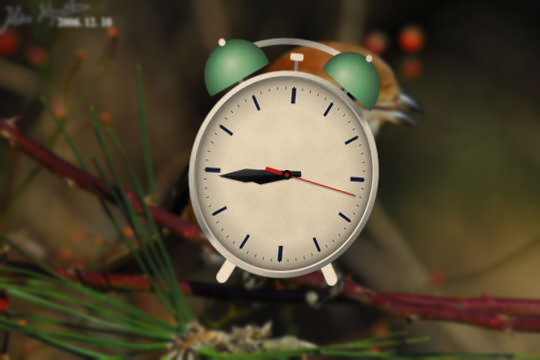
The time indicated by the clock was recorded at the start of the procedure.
8:44:17
